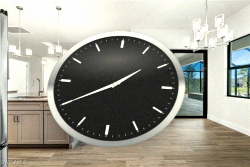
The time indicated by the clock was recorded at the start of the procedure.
1:40
